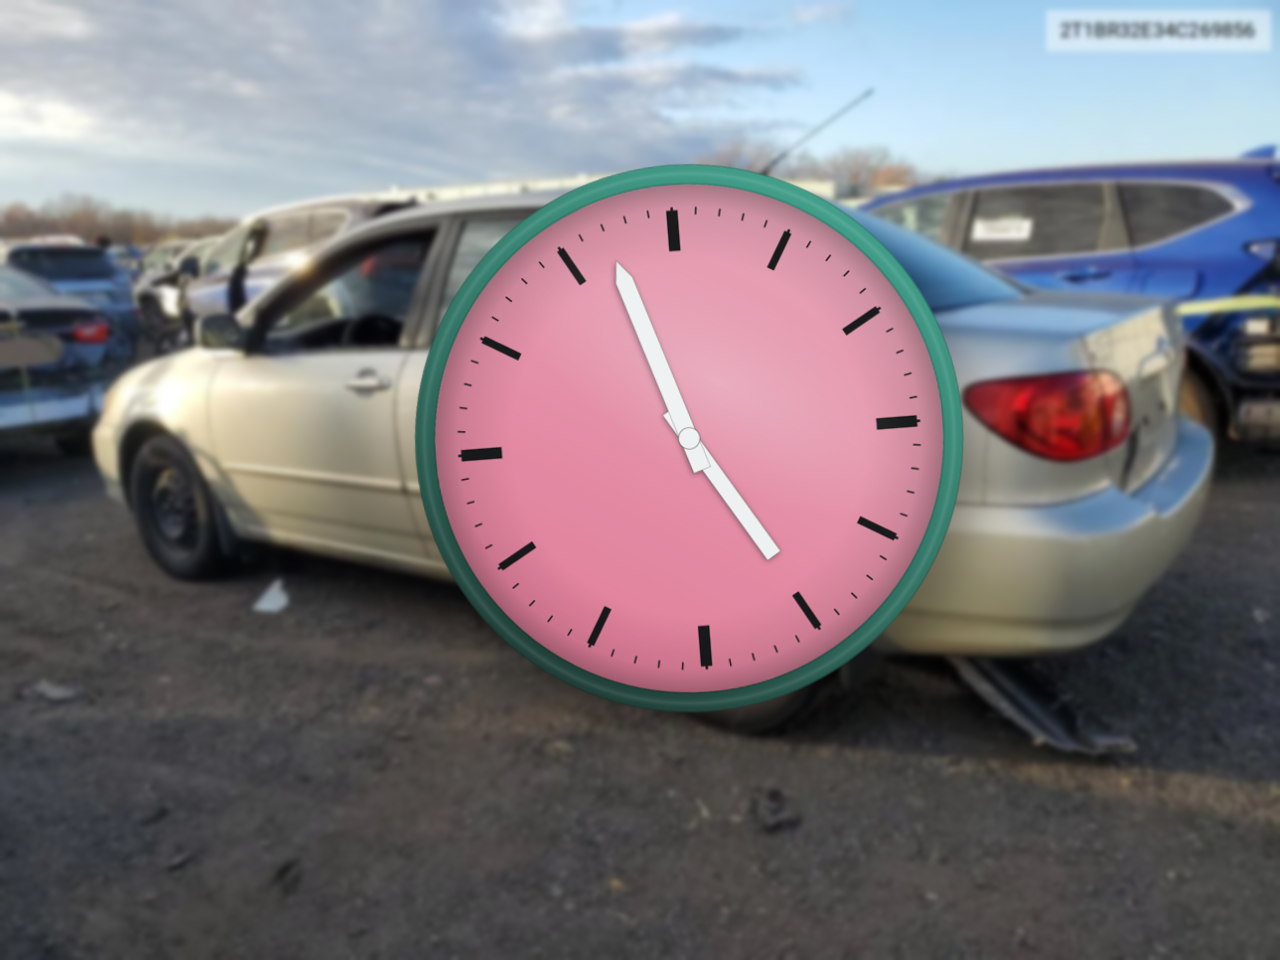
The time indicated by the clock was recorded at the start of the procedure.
4:57
